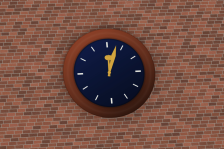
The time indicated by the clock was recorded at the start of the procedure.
12:03
